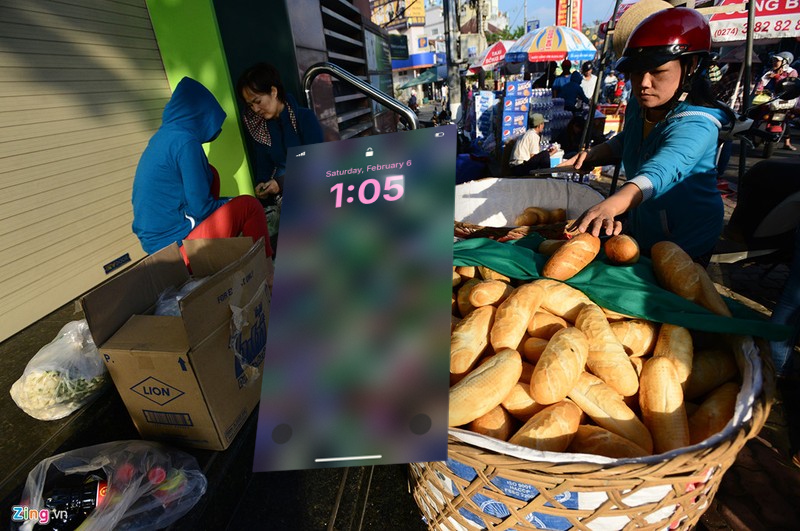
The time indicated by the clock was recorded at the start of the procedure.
1:05
